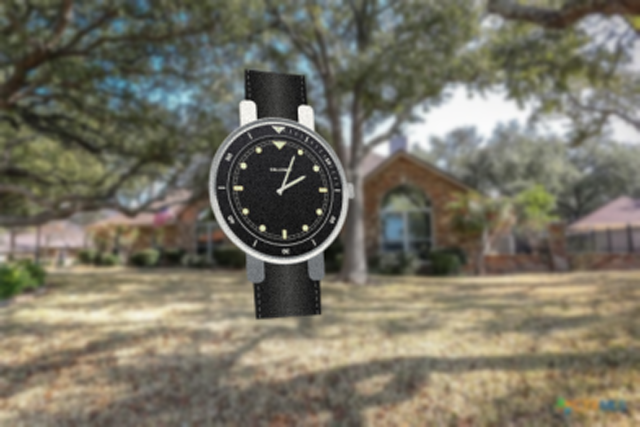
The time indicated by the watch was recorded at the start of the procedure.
2:04
